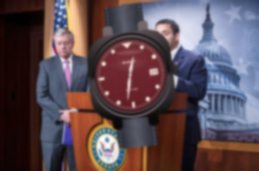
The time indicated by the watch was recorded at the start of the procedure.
12:32
